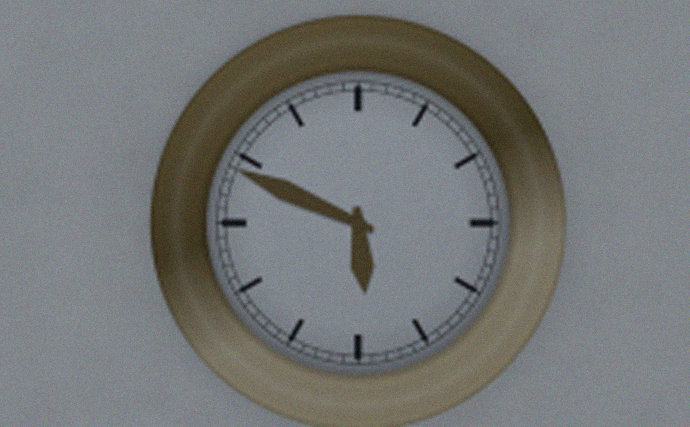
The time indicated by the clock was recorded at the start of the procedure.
5:49
